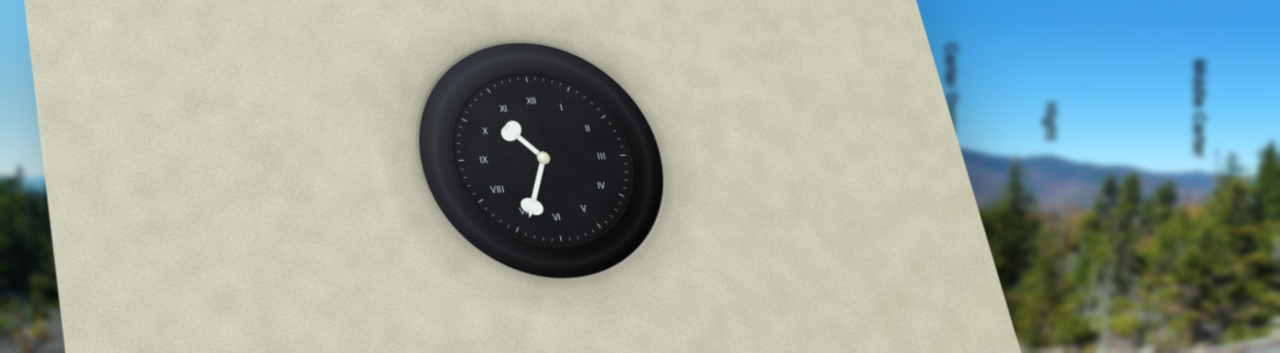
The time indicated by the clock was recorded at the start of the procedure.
10:34
